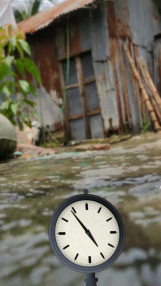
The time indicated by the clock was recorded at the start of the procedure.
4:54
